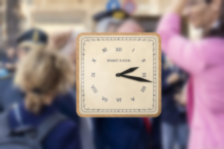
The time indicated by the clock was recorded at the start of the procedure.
2:17
